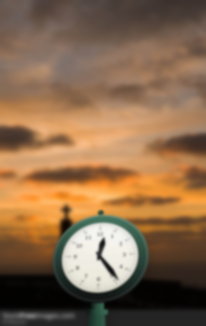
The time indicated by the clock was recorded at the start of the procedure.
12:24
